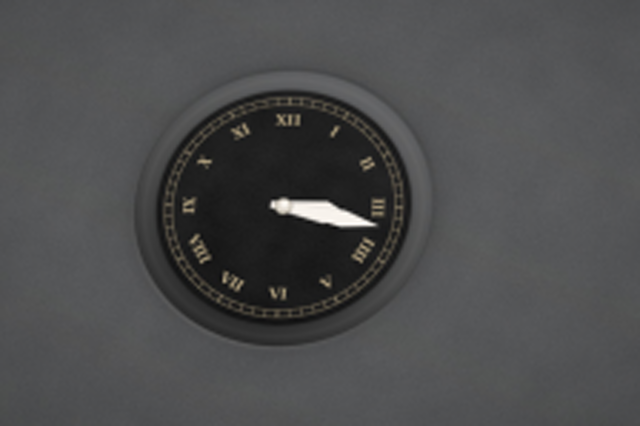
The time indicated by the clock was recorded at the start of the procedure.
3:17
